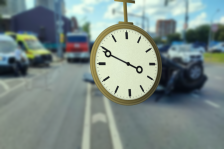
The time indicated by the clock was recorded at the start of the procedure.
3:49
